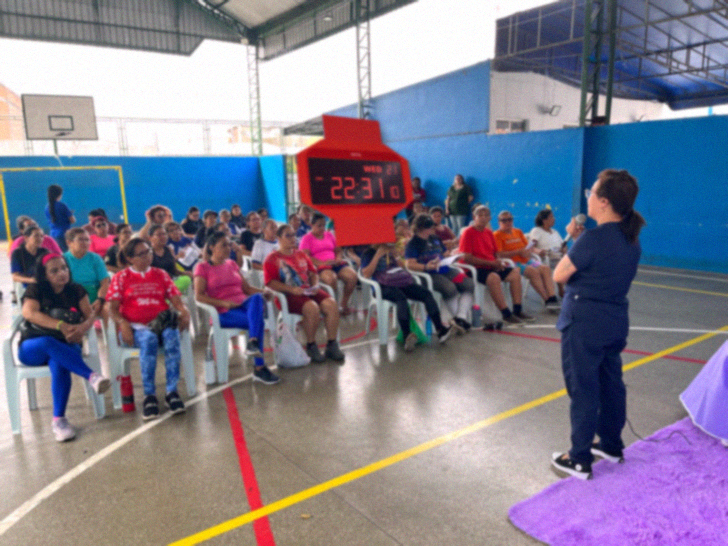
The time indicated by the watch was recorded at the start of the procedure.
22:31
